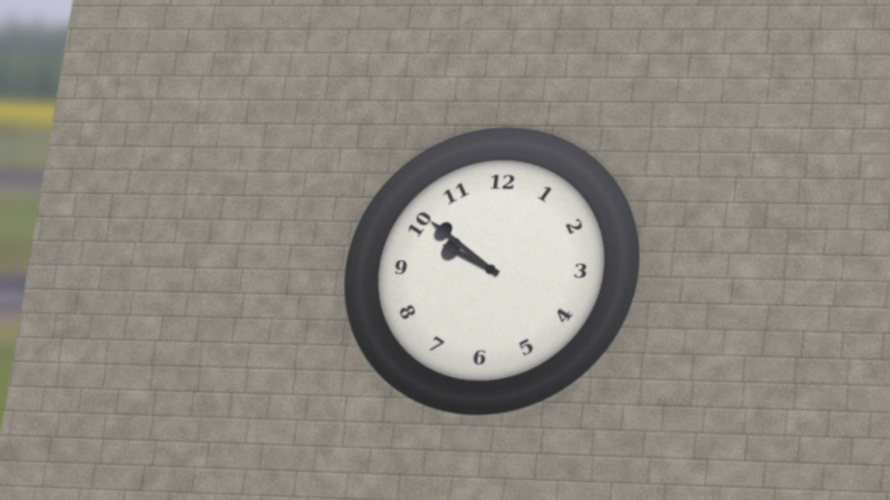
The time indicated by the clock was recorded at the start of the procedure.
9:51
